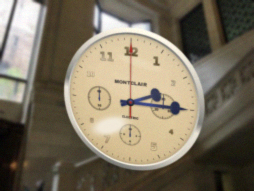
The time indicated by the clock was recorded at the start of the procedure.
2:15
